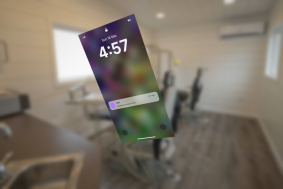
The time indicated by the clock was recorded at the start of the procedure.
4:57
